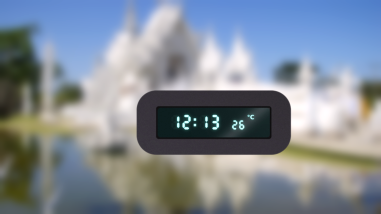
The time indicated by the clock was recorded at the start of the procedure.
12:13
